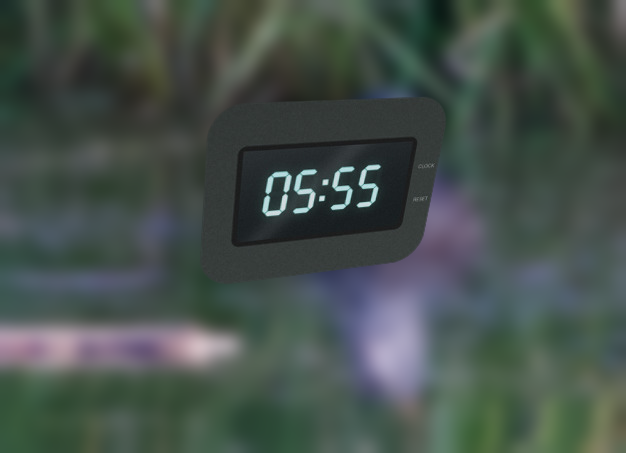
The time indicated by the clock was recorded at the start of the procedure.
5:55
